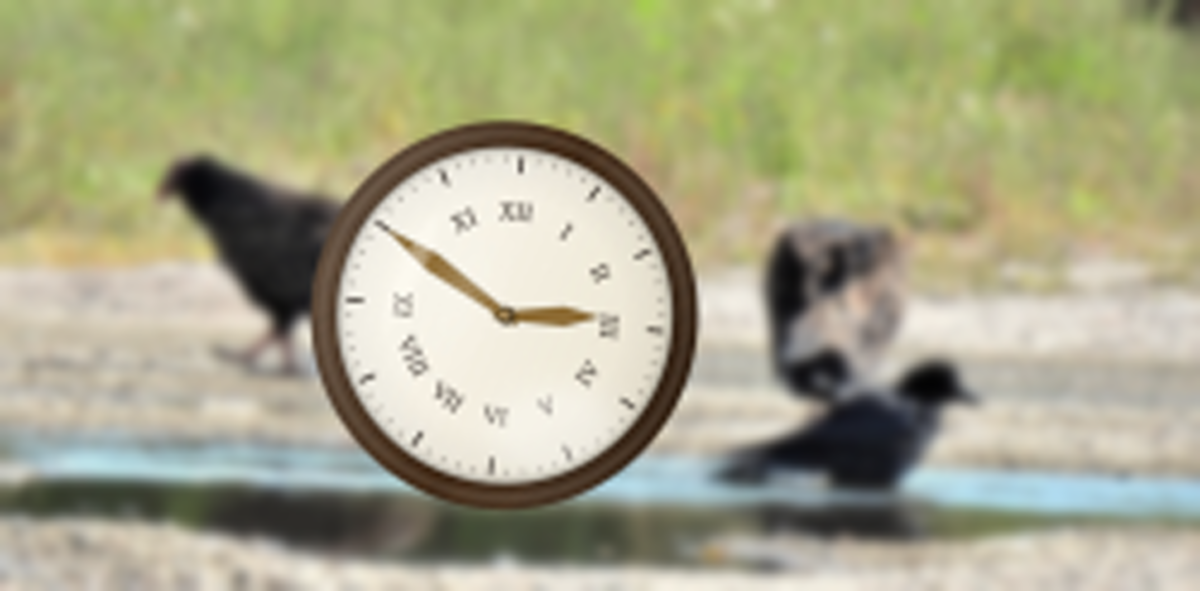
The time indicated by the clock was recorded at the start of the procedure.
2:50
